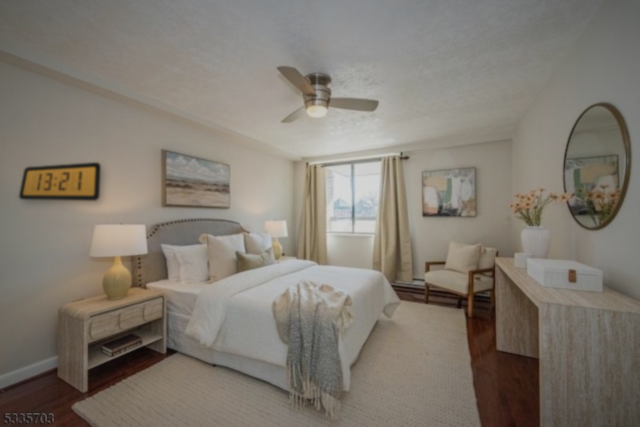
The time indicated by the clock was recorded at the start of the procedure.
13:21
